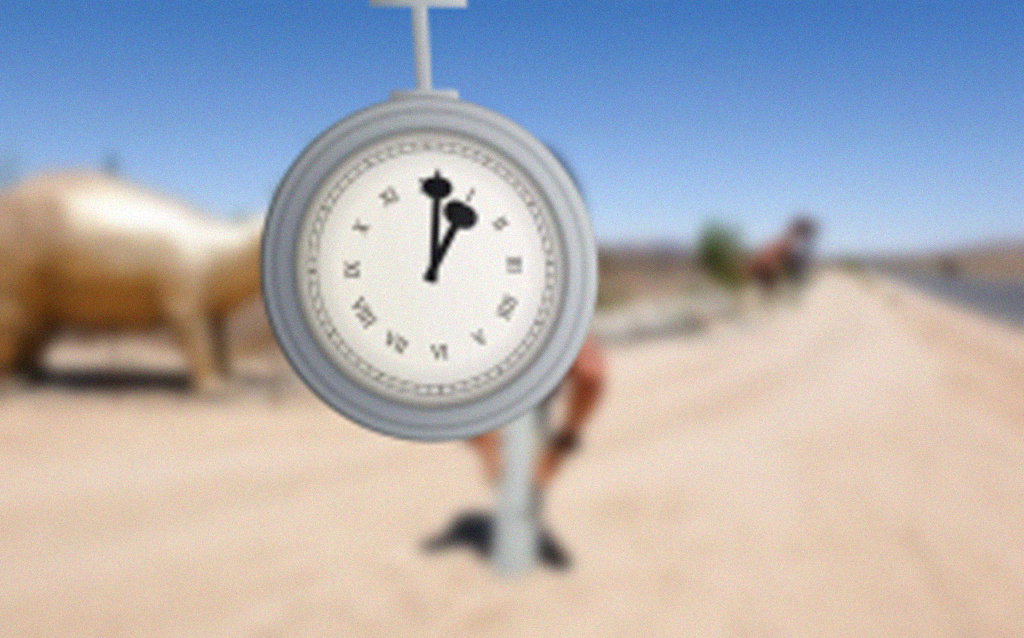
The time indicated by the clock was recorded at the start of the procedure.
1:01
